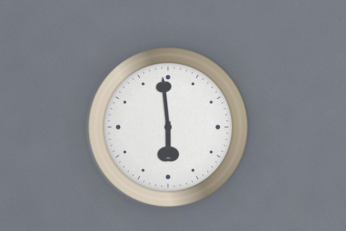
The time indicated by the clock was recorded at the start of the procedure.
5:59
